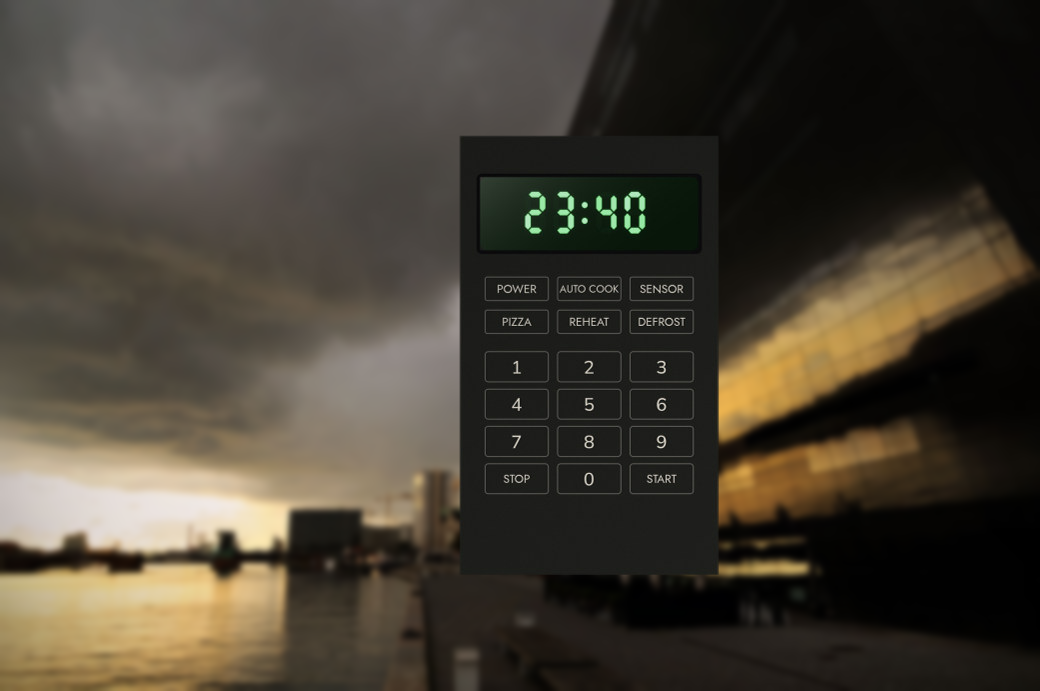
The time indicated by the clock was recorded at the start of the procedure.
23:40
